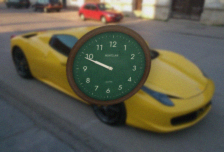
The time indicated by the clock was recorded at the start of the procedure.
9:49
